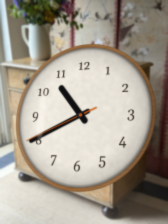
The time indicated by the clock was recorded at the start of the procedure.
10:40:41
